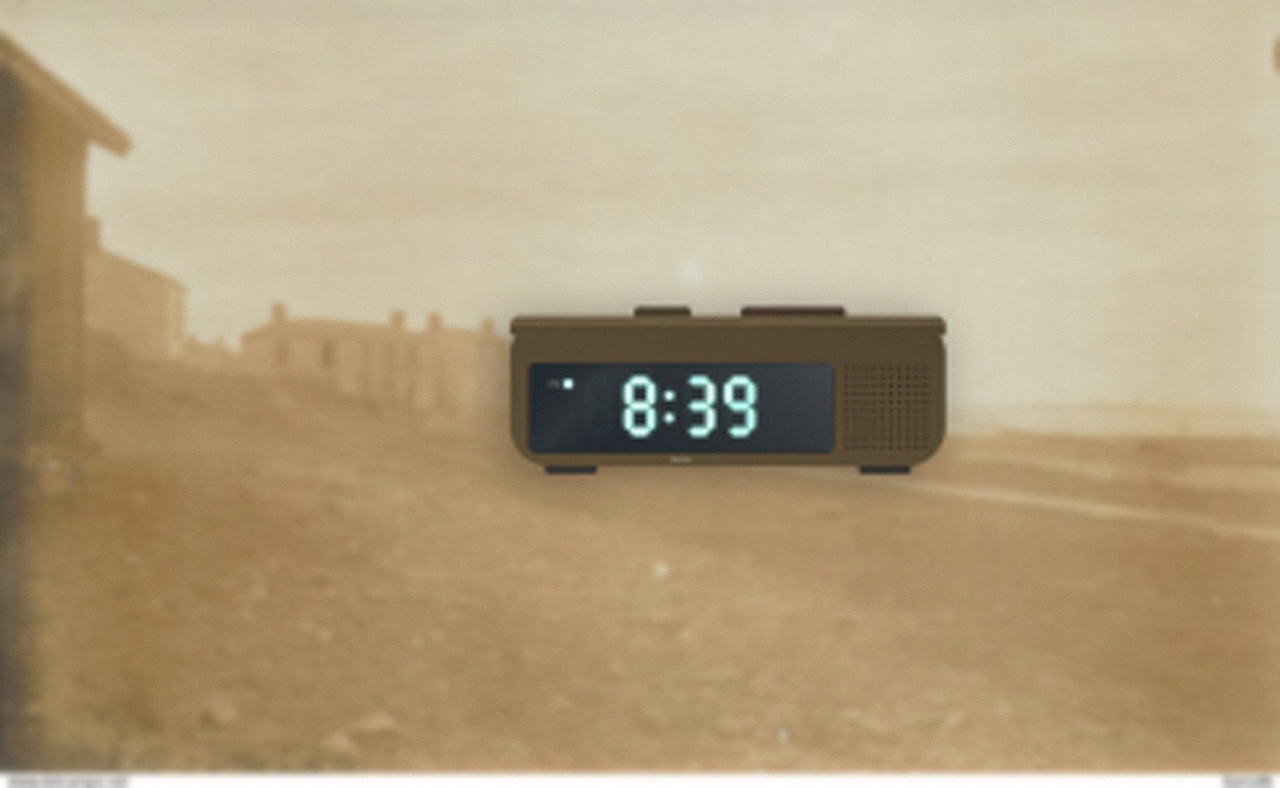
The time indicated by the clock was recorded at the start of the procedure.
8:39
